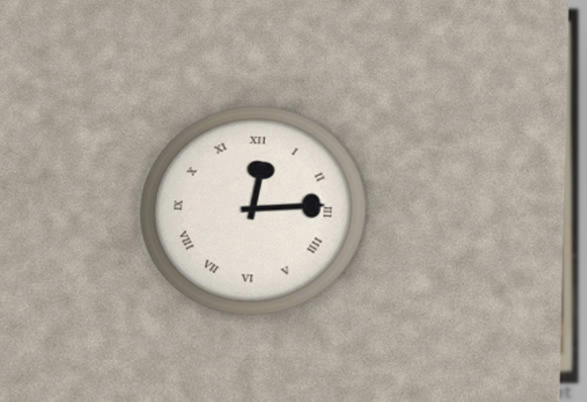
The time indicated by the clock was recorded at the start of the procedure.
12:14
